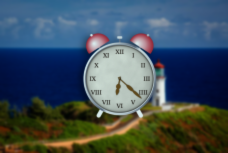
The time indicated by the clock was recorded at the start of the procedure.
6:22
